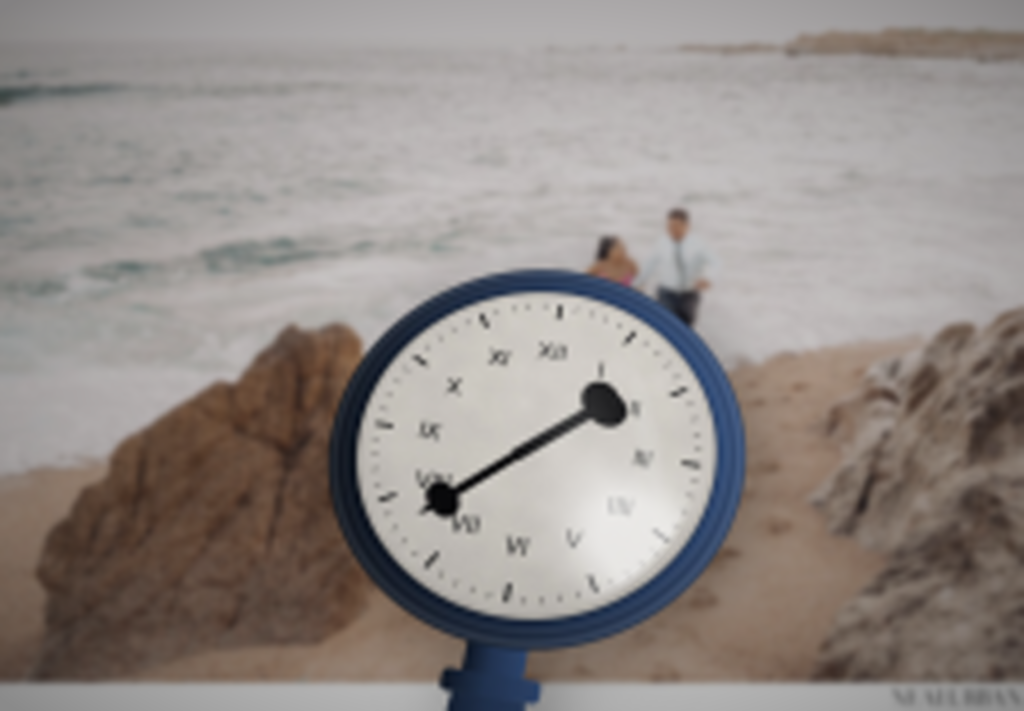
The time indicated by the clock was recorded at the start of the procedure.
1:38
